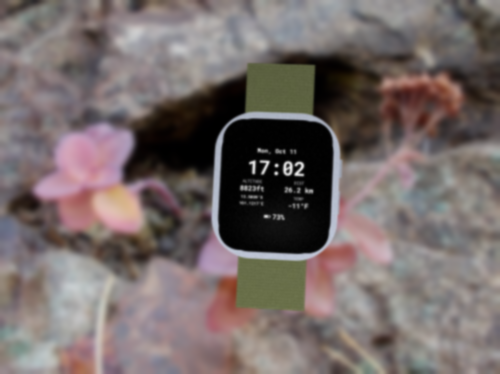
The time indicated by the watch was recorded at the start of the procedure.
17:02
